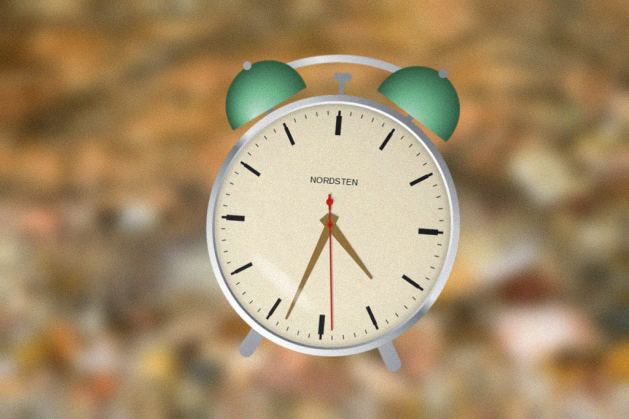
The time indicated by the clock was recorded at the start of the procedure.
4:33:29
